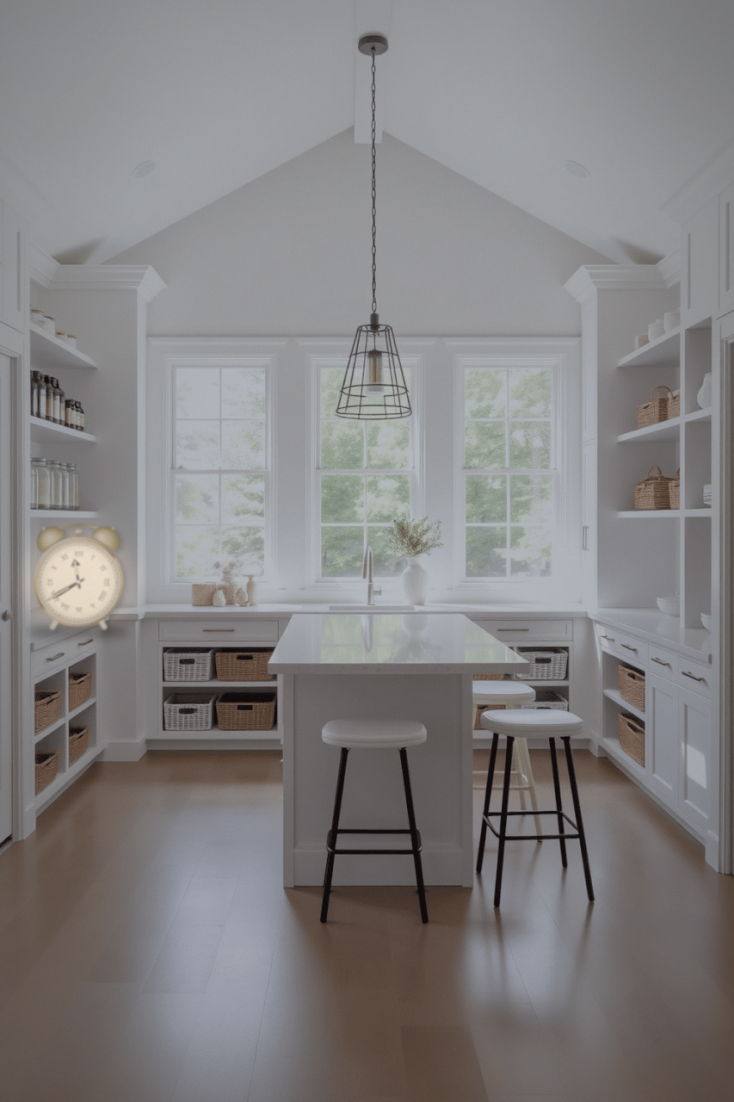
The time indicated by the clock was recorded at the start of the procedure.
11:40
